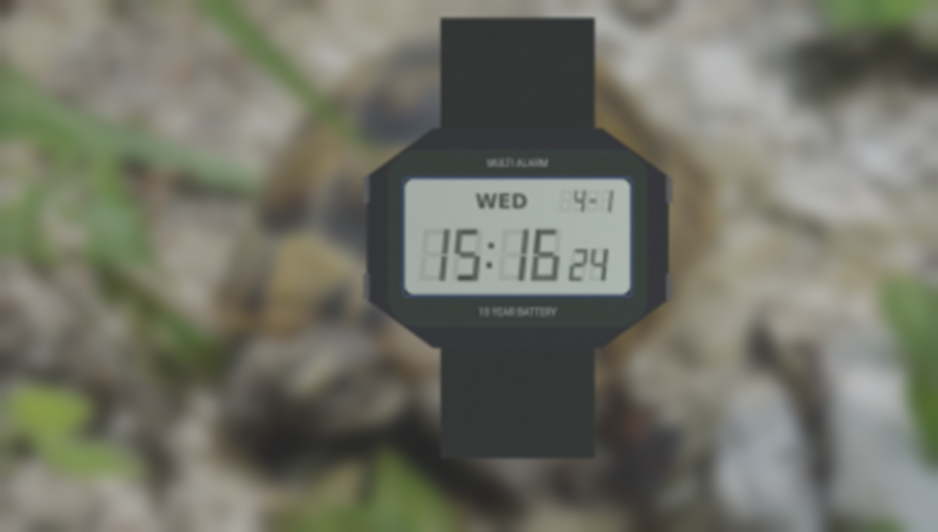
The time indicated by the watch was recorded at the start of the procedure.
15:16:24
